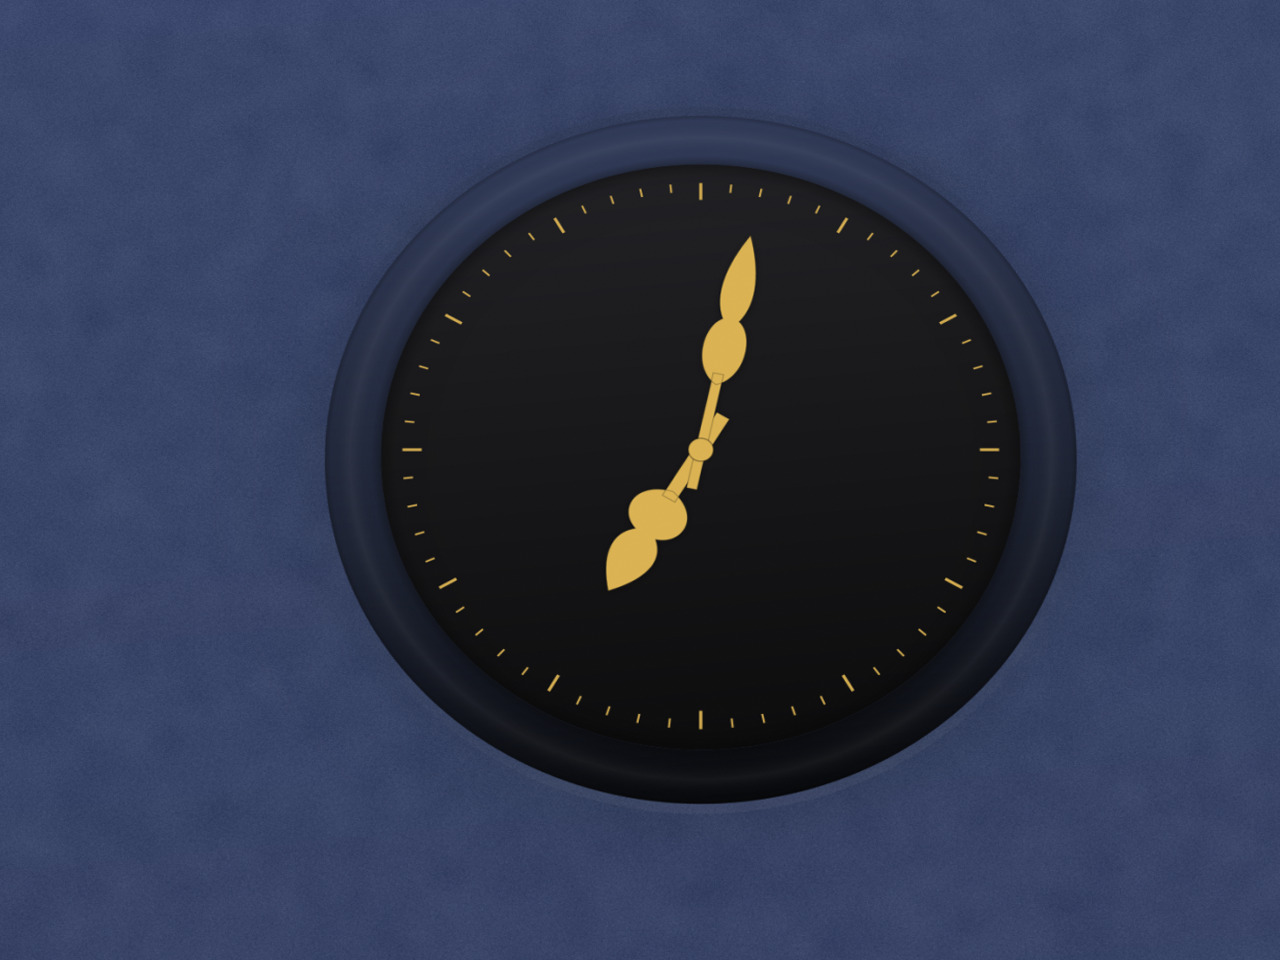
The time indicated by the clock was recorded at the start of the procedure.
7:02
